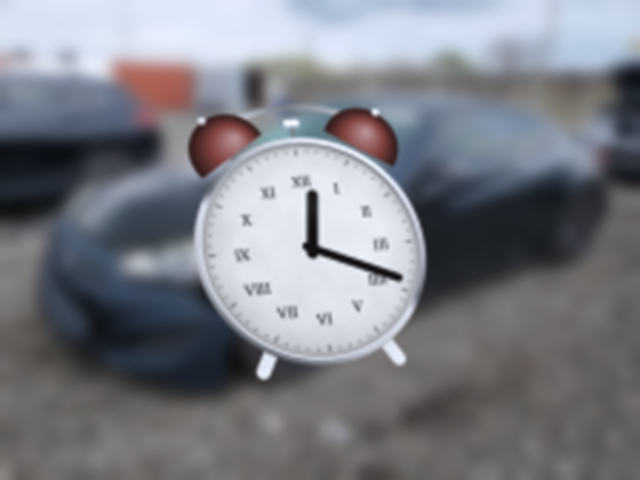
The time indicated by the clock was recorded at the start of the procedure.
12:19
